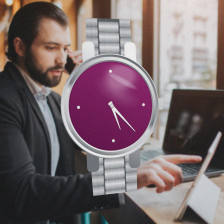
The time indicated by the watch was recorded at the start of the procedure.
5:23
